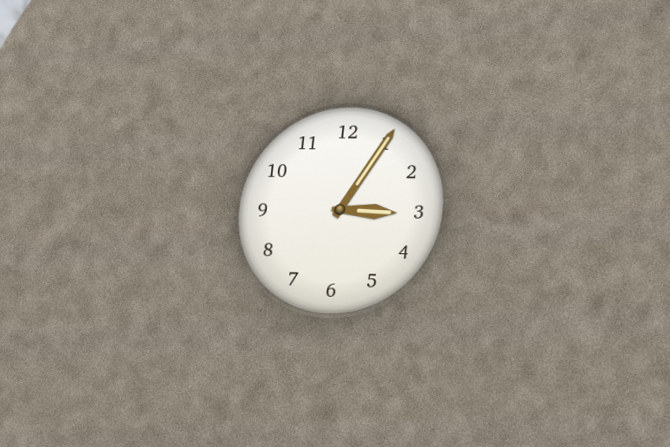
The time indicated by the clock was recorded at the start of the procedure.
3:05
